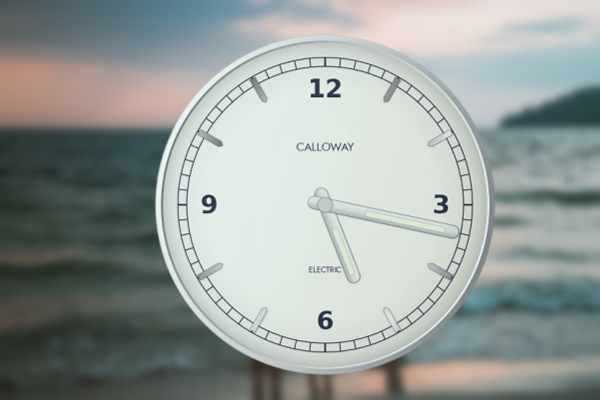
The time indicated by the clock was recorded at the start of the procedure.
5:17
